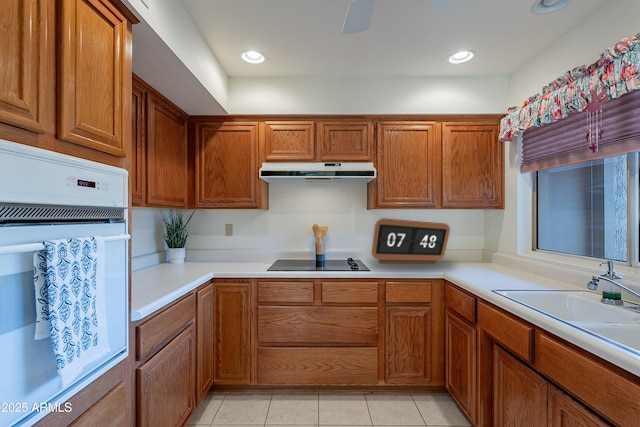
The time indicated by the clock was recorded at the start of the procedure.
7:48
